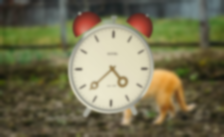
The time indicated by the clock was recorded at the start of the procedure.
4:38
